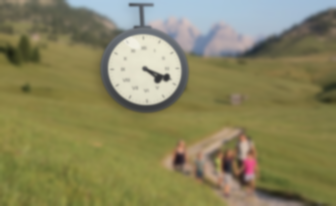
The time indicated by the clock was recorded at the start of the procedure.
4:19
